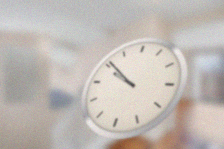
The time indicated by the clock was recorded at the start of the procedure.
9:51
